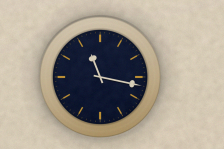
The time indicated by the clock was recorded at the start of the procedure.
11:17
